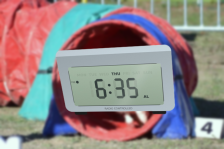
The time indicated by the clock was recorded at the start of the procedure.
6:35
